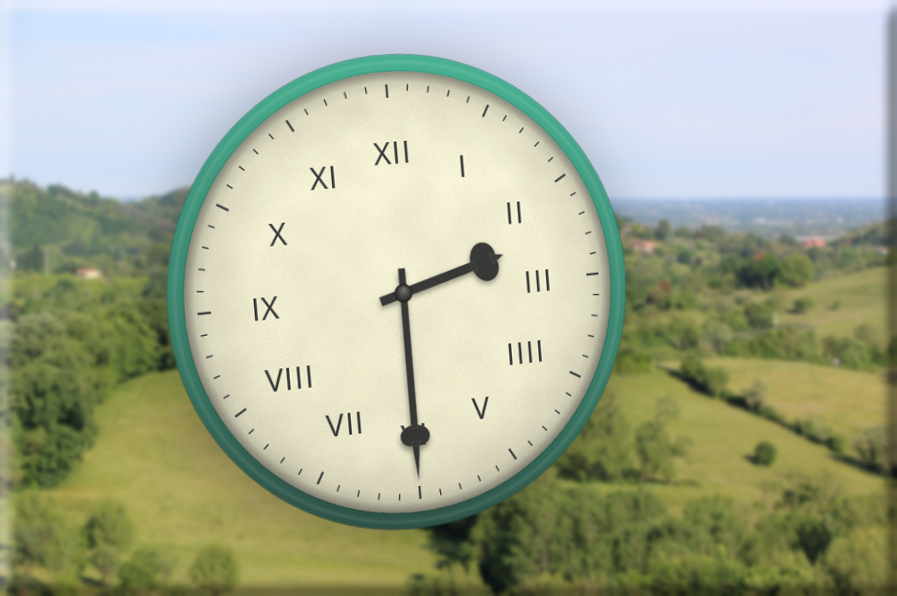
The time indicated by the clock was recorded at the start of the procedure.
2:30
